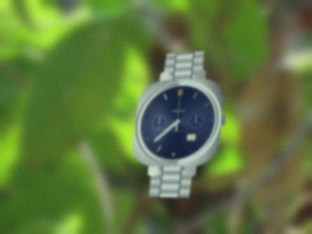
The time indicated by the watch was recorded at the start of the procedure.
7:38
